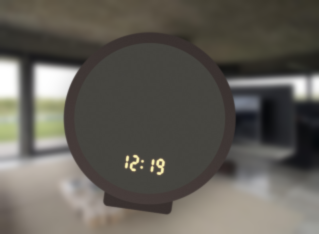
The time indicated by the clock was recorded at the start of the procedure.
12:19
